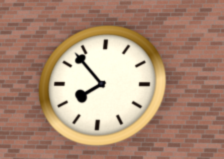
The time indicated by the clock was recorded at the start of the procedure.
7:53
